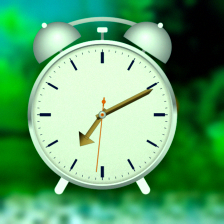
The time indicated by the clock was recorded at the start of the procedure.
7:10:31
